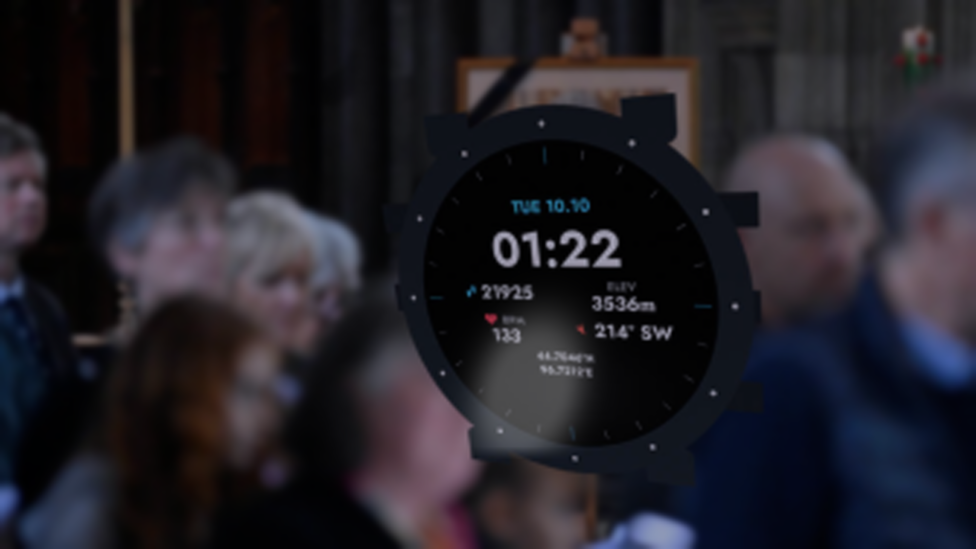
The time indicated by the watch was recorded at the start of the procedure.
1:22
